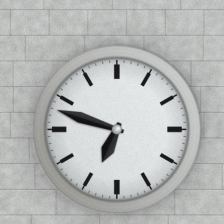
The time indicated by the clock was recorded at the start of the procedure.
6:48
